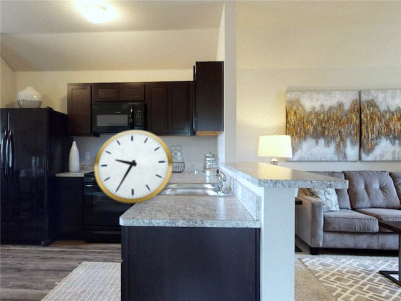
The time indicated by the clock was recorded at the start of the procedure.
9:35
